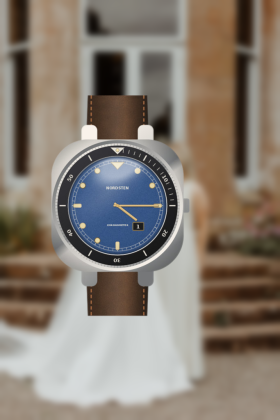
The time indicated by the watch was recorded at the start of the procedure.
4:15
